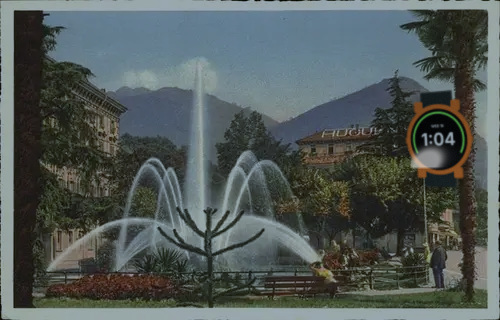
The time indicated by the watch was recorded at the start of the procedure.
1:04
